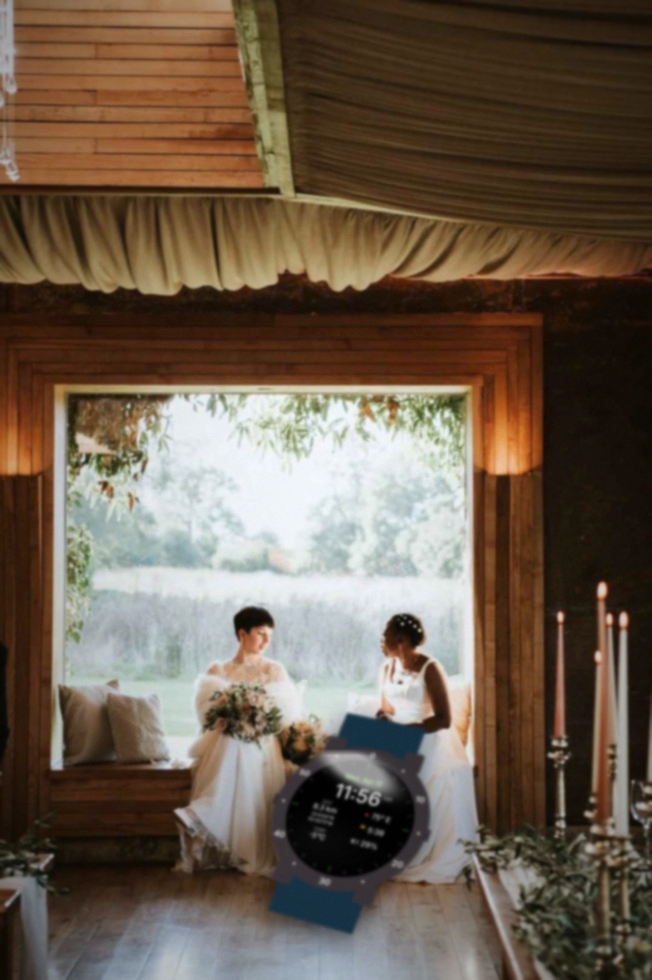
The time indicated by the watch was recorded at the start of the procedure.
11:56
